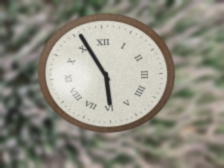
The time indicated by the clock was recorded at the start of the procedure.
5:56
